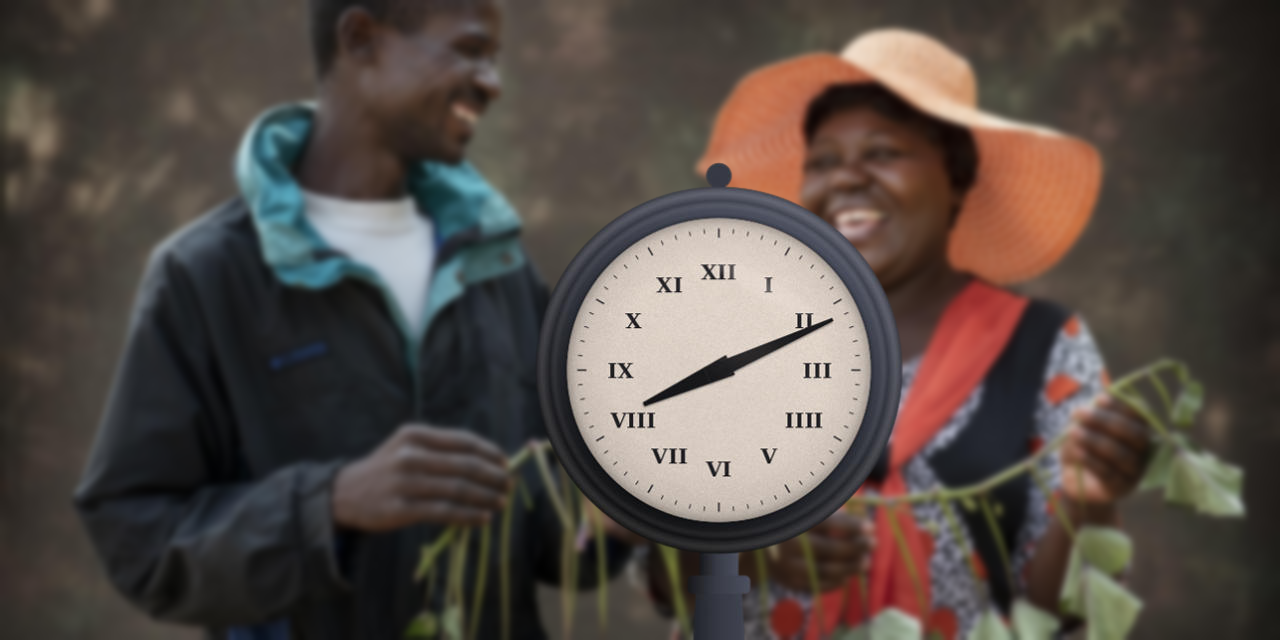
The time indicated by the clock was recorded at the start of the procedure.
8:11
